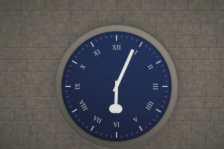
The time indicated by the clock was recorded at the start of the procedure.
6:04
